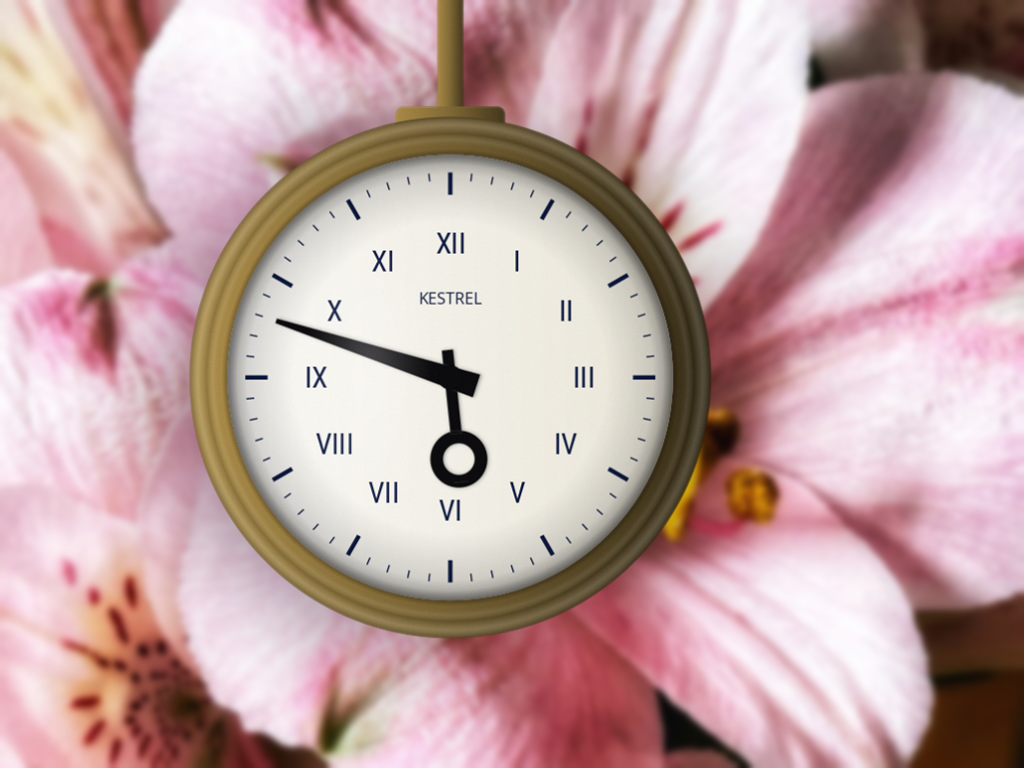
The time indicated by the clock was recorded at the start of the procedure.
5:48
